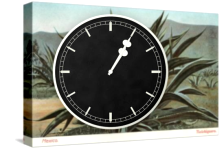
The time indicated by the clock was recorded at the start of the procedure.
1:05
